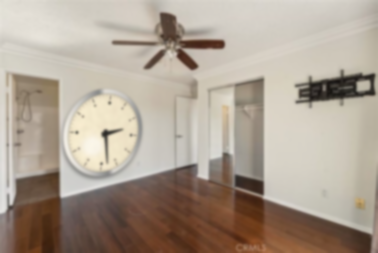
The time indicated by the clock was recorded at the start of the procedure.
2:28
